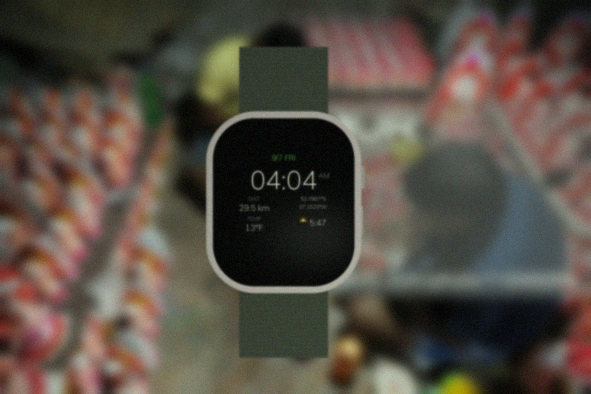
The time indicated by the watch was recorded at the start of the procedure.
4:04
